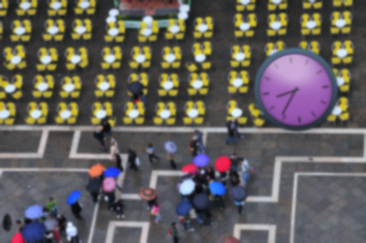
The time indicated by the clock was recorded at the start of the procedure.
8:36
